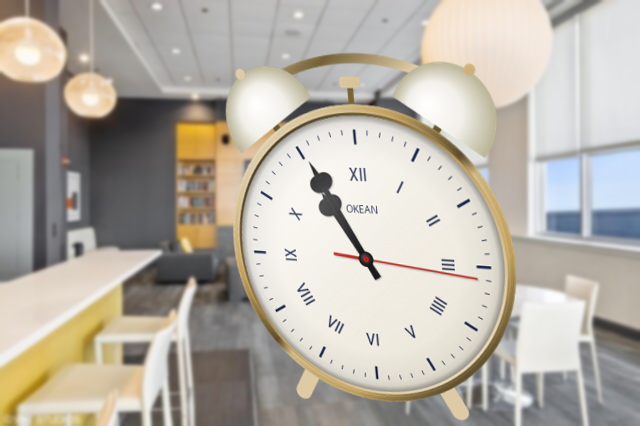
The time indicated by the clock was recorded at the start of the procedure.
10:55:16
